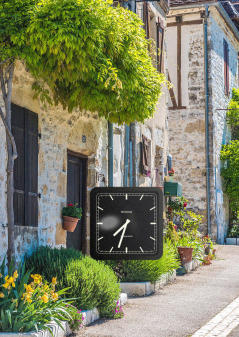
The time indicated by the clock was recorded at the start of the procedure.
7:33
